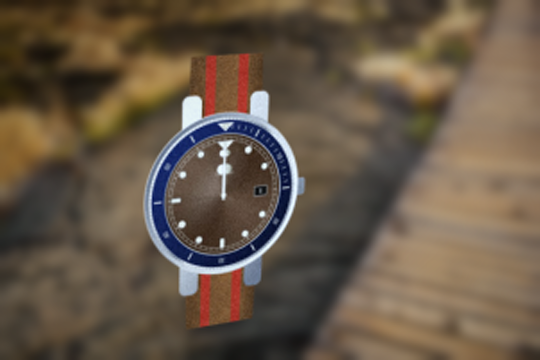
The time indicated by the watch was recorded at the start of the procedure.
12:00
